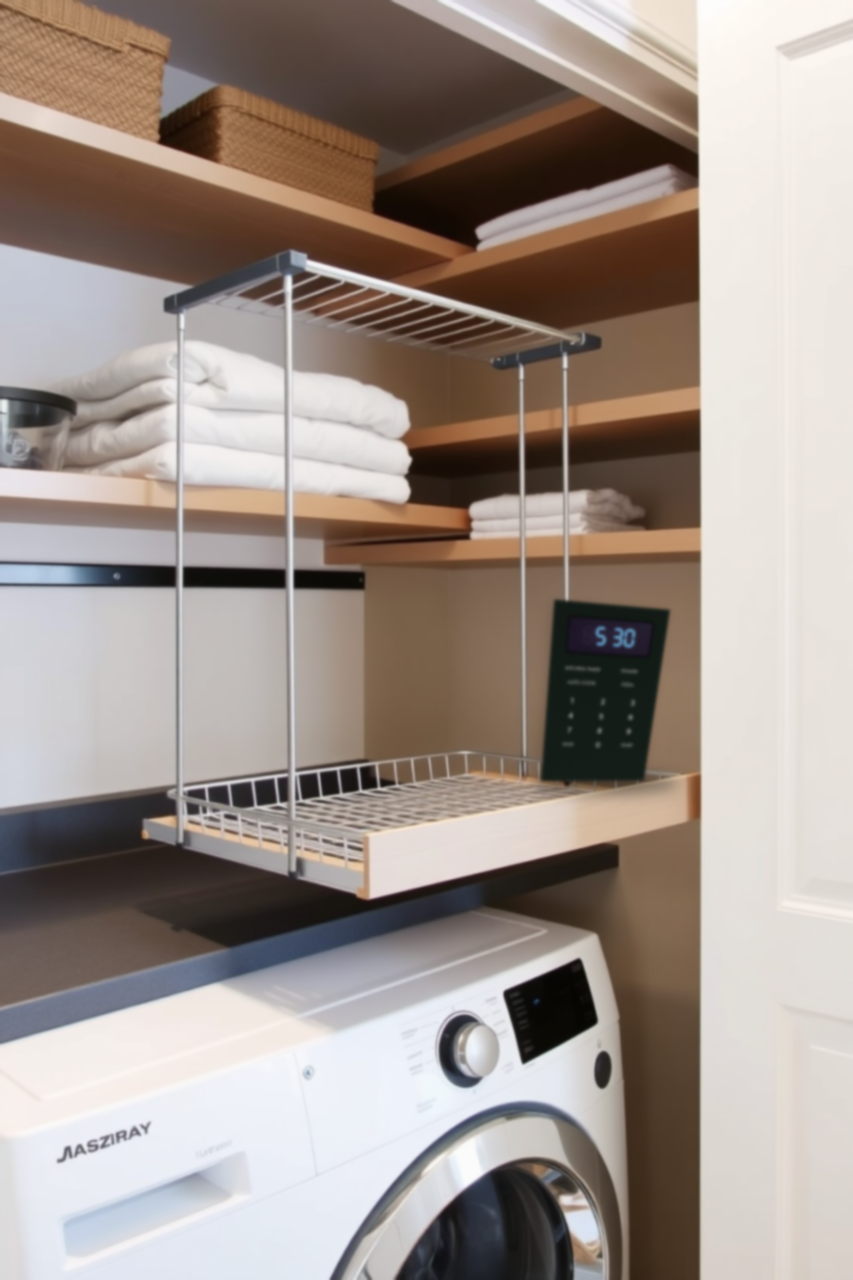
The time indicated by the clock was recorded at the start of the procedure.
5:30
